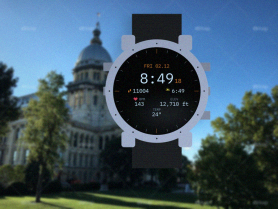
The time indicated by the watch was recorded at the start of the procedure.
8:49
